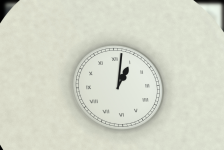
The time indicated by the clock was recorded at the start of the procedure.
1:02
